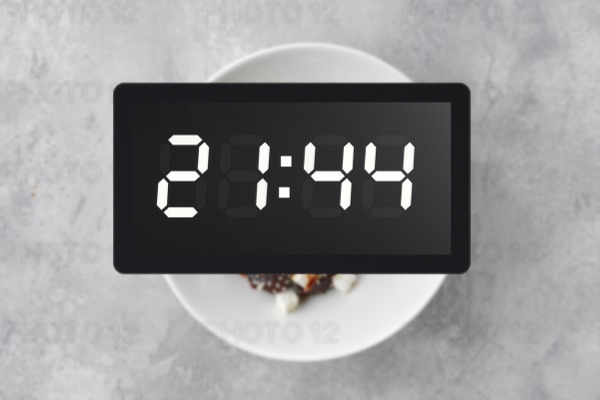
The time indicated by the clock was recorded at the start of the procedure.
21:44
